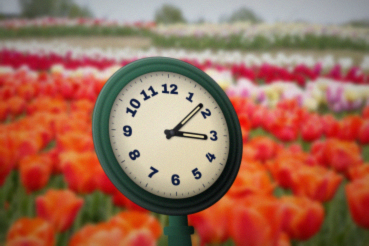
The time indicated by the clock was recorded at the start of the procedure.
3:08
